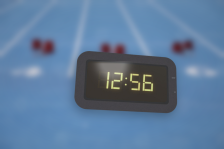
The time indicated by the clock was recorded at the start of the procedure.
12:56
